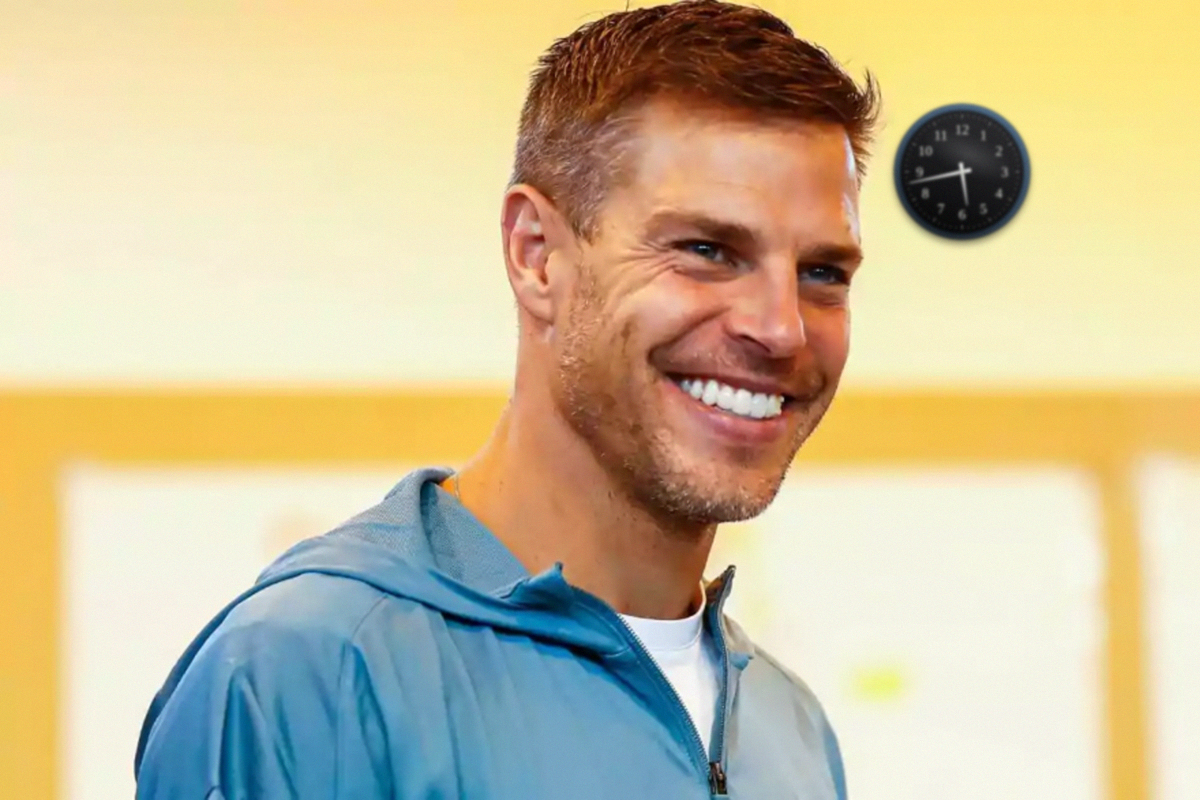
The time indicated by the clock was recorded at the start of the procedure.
5:43
